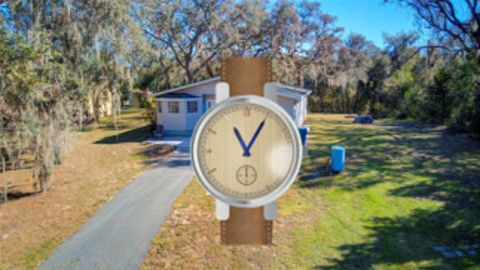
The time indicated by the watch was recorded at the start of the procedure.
11:05
